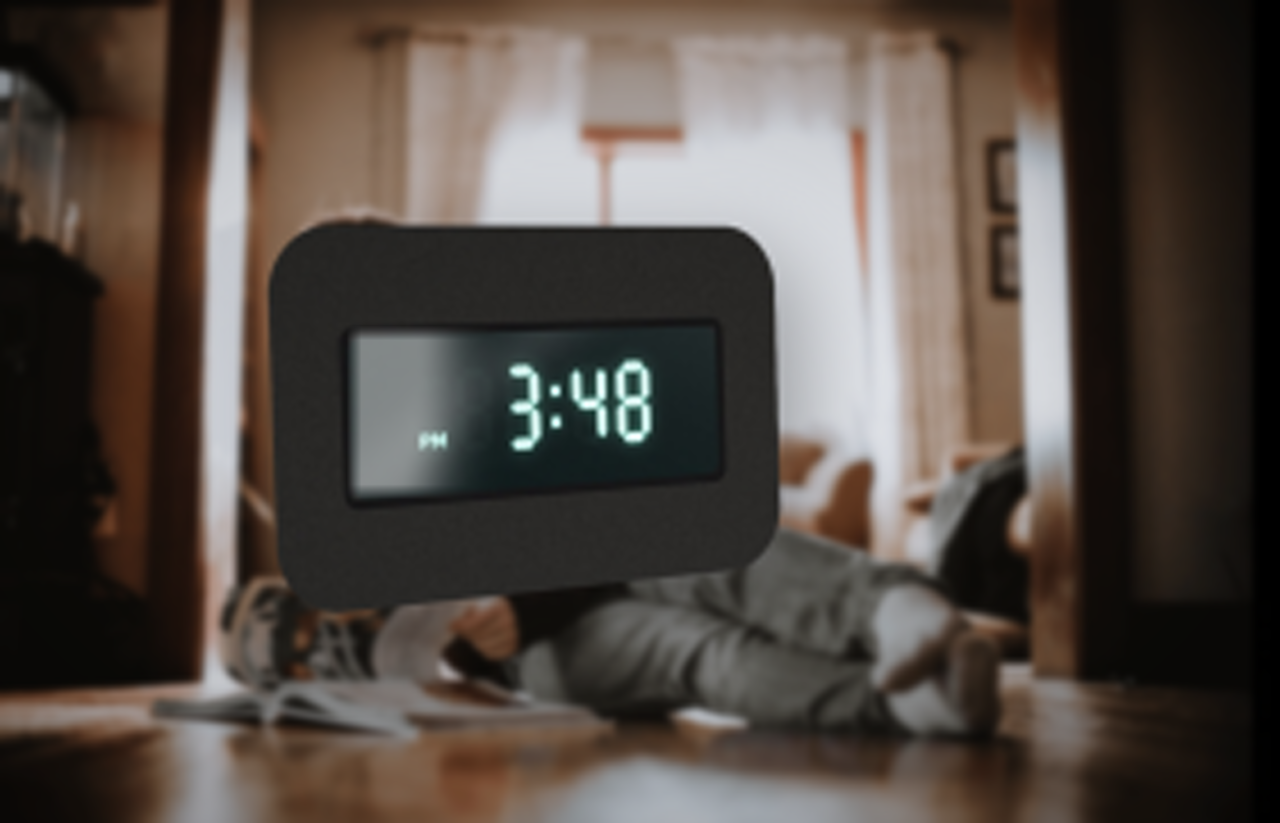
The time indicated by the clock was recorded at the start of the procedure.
3:48
